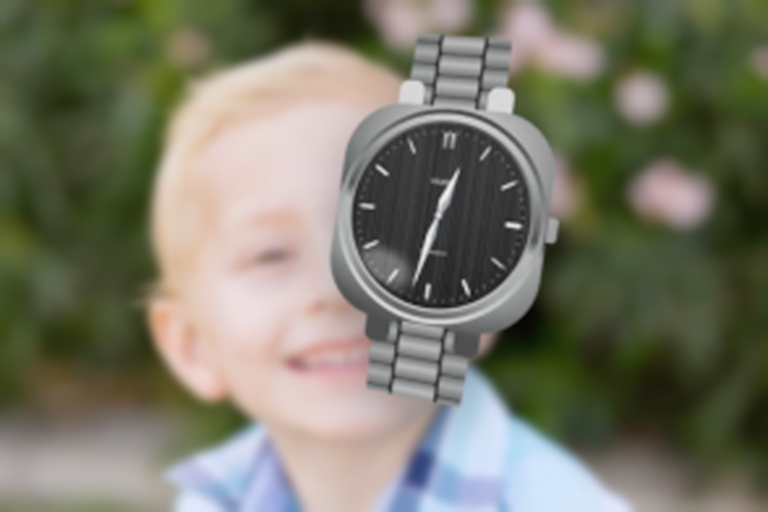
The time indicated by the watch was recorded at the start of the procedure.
12:32
